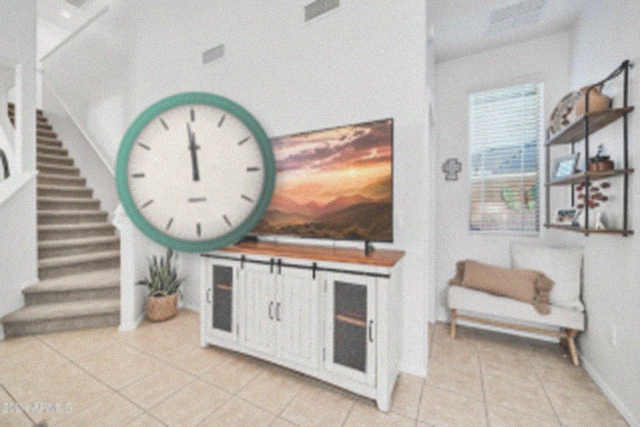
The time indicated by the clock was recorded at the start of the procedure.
11:59
